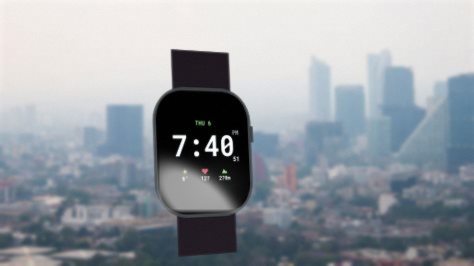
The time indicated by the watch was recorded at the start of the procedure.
7:40
